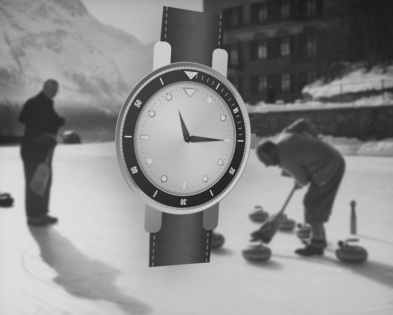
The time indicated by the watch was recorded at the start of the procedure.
11:15
